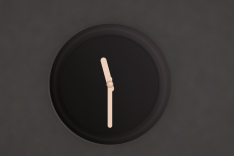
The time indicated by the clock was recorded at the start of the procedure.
11:30
